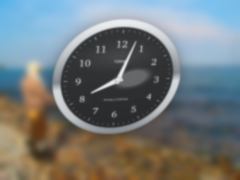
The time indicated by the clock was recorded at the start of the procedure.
8:03
